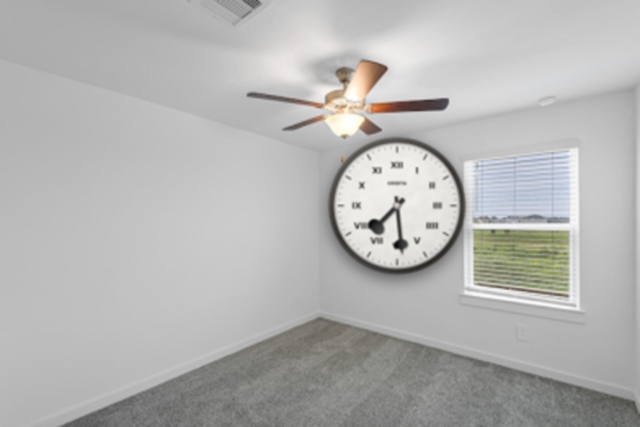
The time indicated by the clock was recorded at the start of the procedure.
7:29
